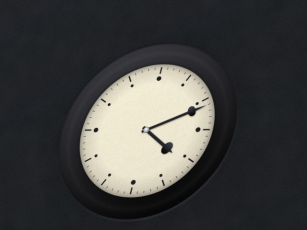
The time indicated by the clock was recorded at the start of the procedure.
4:11
